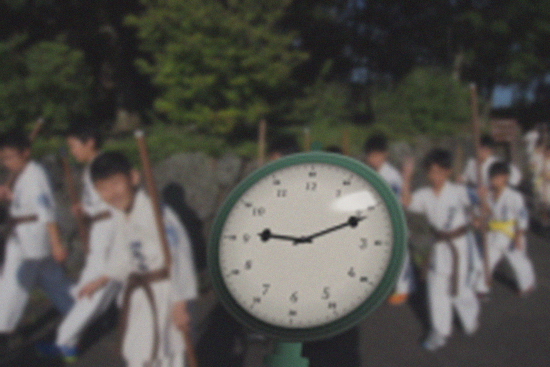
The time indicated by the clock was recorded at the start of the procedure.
9:11
